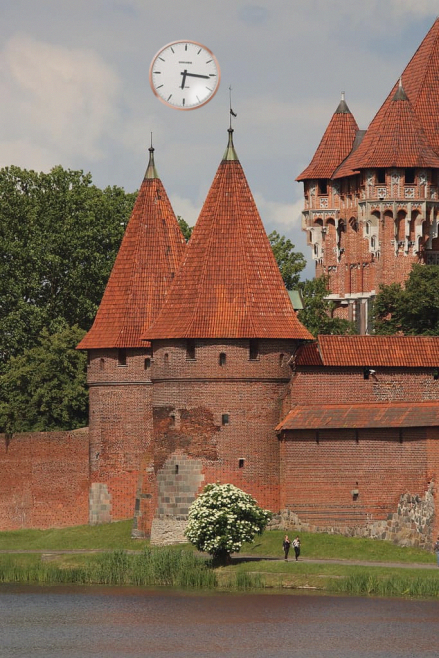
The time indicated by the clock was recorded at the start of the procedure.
6:16
